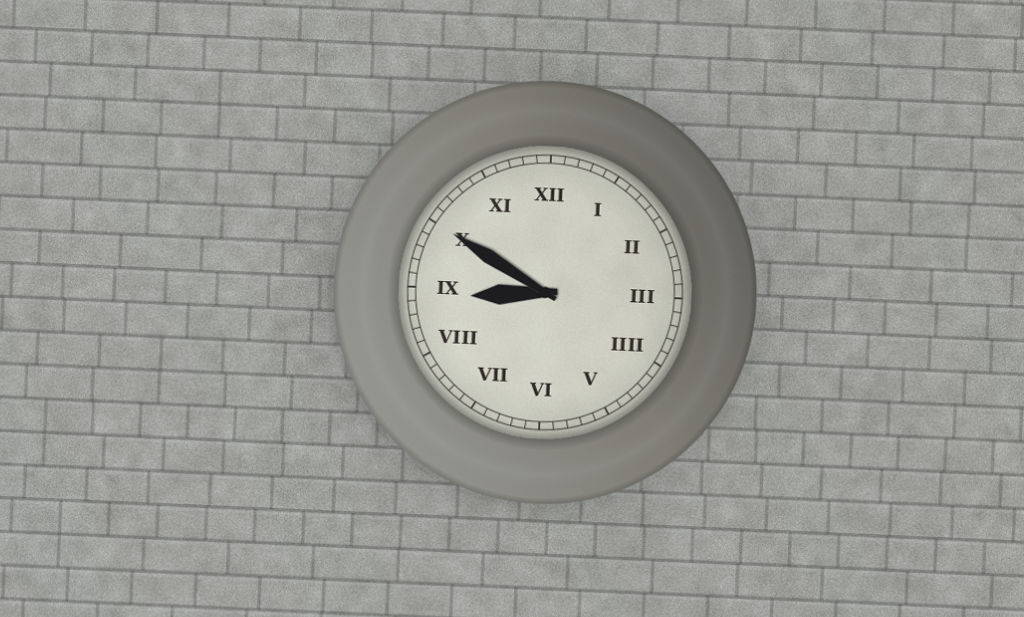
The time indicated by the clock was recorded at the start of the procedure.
8:50
